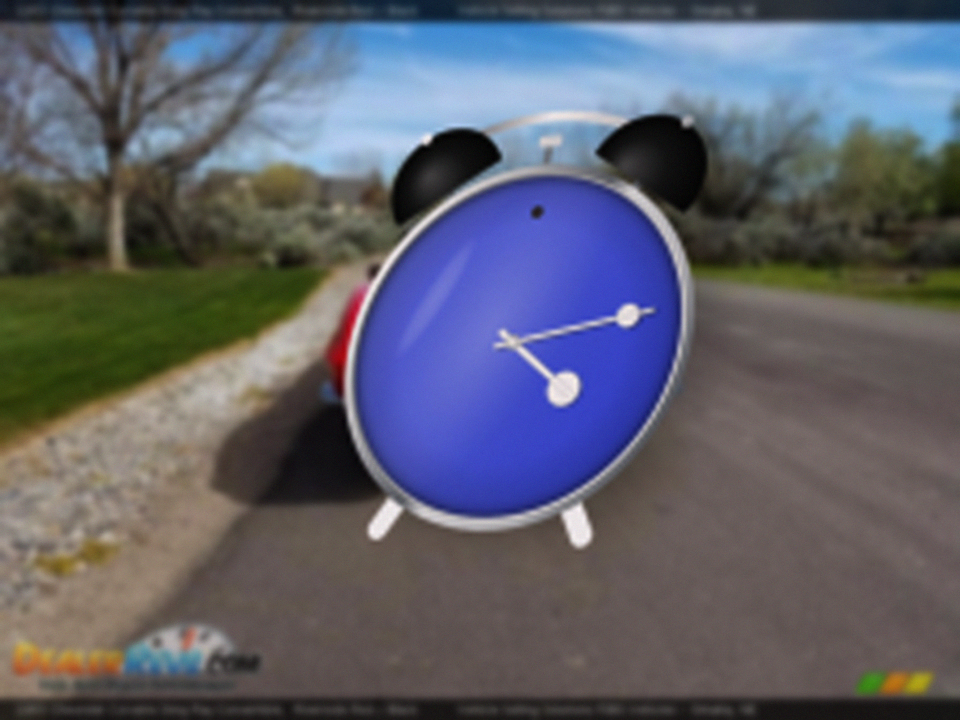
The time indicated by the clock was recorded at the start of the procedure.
4:13
